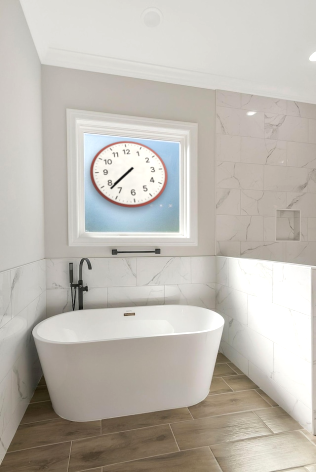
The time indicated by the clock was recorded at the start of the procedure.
7:38
